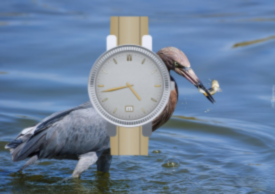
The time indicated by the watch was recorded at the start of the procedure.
4:43
